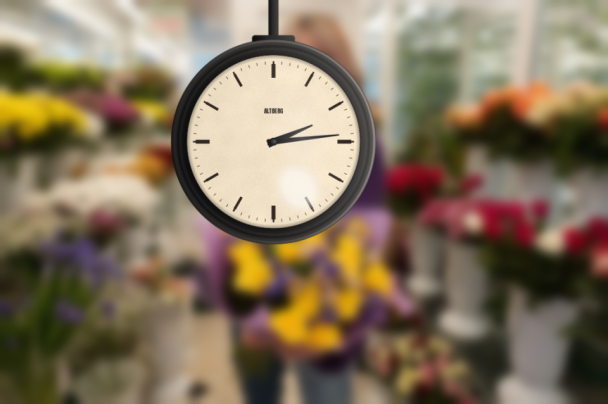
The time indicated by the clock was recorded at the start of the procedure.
2:14
